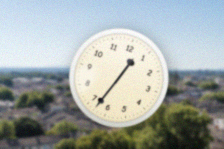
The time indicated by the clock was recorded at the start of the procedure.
12:33
